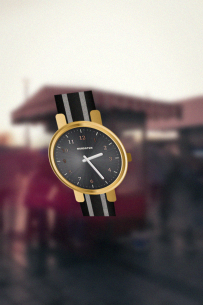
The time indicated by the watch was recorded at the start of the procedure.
2:25
